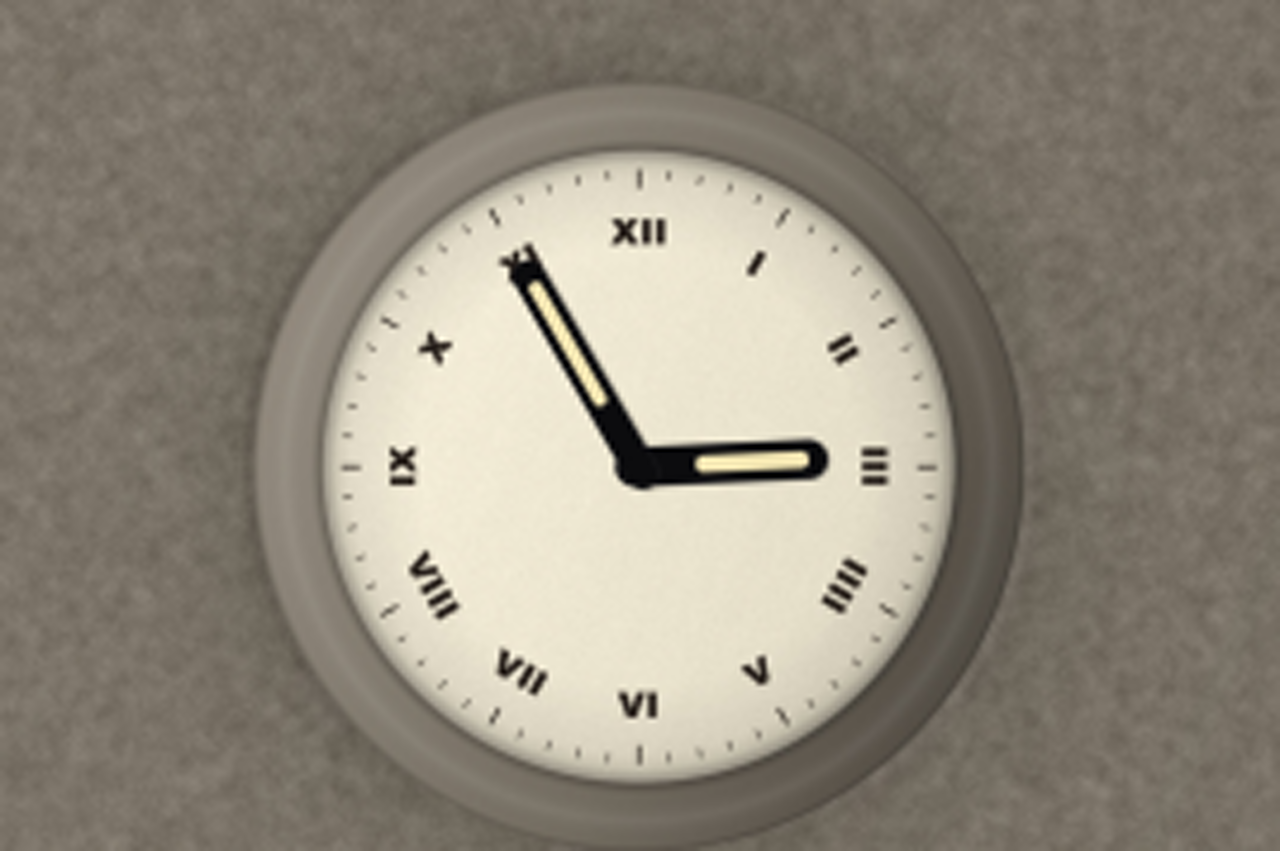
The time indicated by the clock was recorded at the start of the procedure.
2:55
